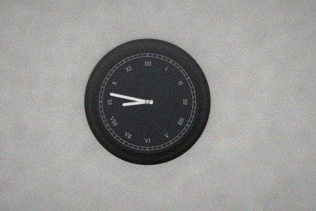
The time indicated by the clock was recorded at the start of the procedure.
8:47
